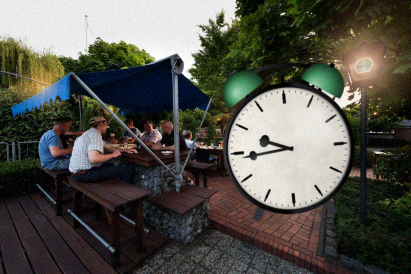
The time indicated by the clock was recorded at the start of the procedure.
9:44
